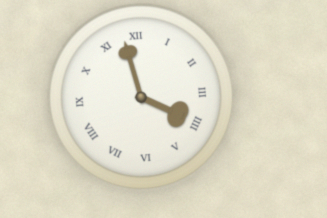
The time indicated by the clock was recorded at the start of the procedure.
3:58
